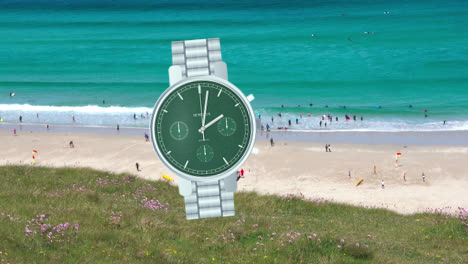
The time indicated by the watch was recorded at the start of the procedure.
2:02
